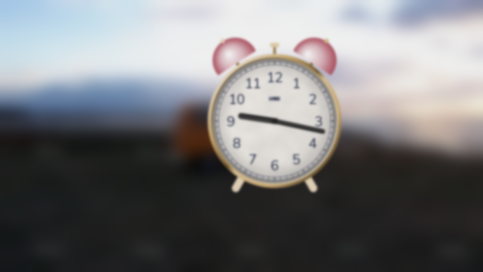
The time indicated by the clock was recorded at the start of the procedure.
9:17
